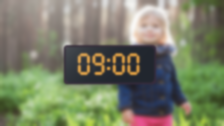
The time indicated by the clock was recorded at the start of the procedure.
9:00
